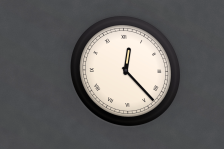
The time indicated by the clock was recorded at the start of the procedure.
12:23
